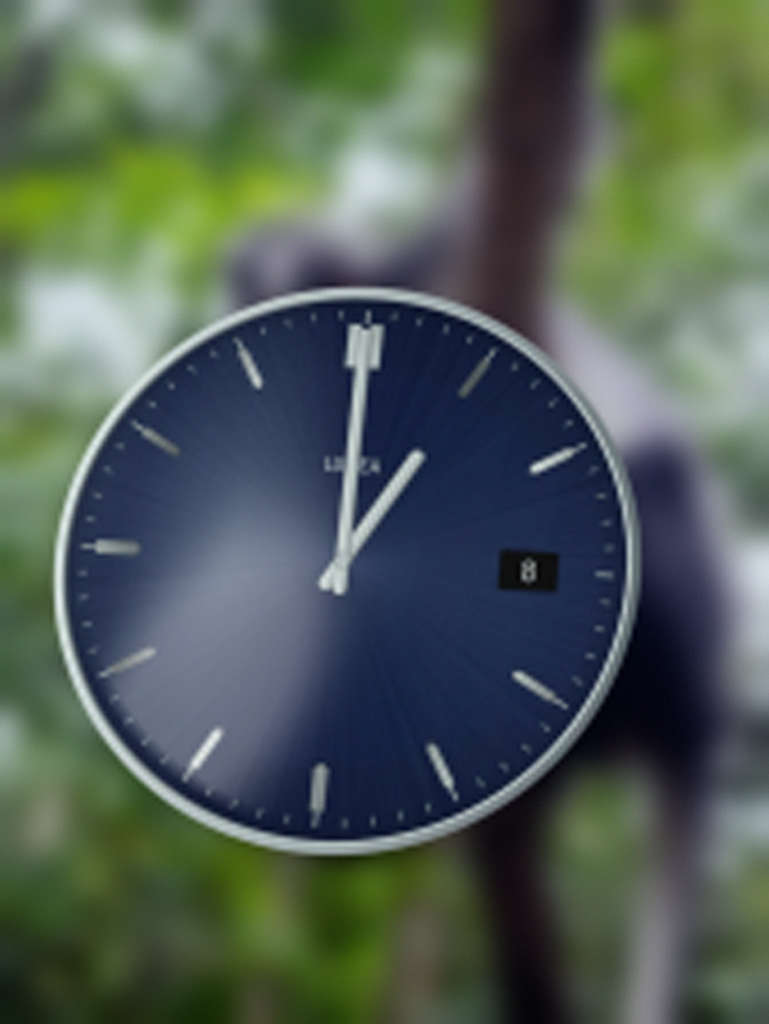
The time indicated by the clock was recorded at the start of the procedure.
1:00
